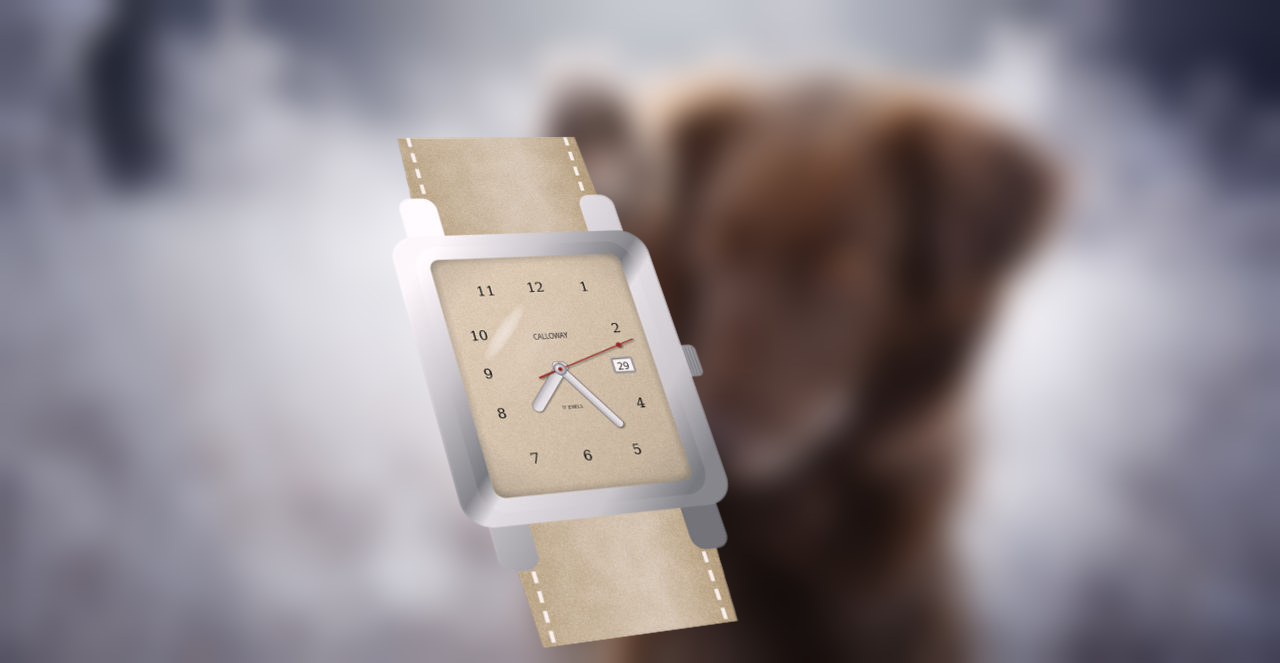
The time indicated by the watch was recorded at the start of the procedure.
7:24:12
